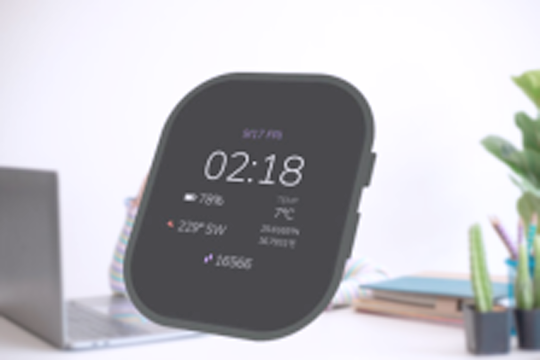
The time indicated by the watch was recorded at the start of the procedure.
2:18
